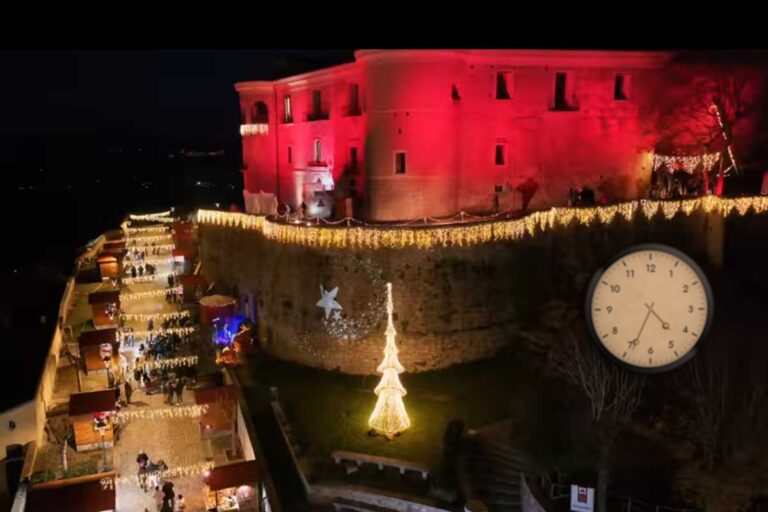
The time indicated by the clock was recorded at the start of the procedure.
4:34
